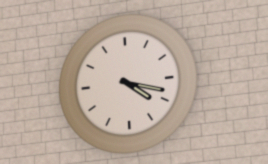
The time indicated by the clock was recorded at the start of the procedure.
4:18
